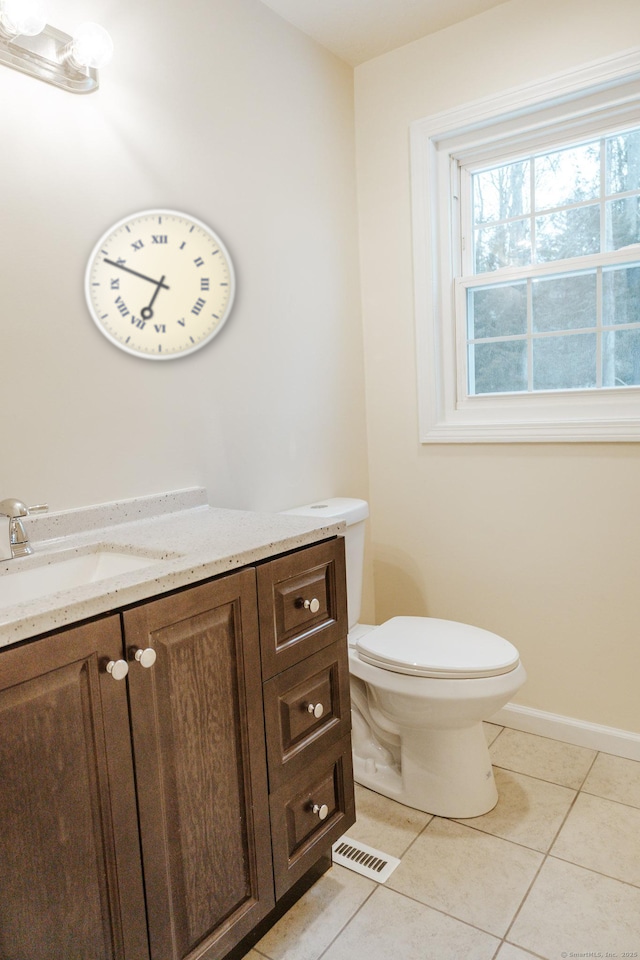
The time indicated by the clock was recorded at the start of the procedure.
6:49
